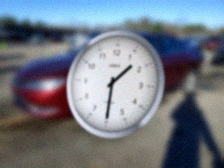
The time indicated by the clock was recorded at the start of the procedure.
1:30
